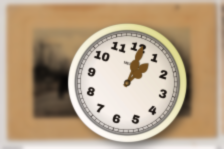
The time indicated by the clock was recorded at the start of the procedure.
1:01
